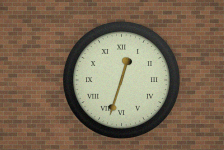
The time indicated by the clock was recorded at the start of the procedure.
12:33
